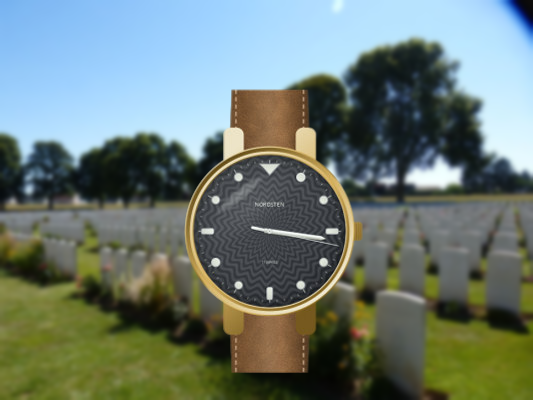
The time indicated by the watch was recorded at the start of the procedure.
3:16:17
